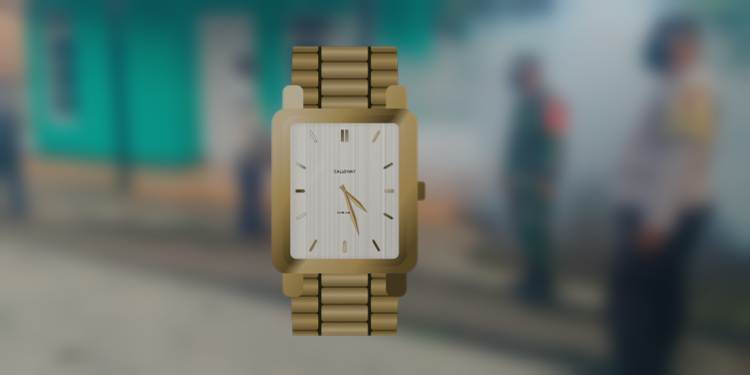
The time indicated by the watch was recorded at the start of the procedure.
4:27
